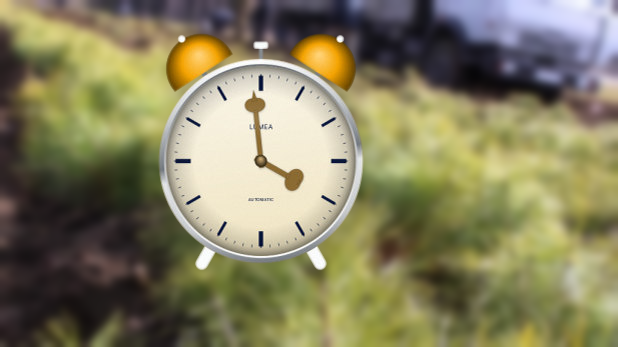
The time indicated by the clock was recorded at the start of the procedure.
3:59
